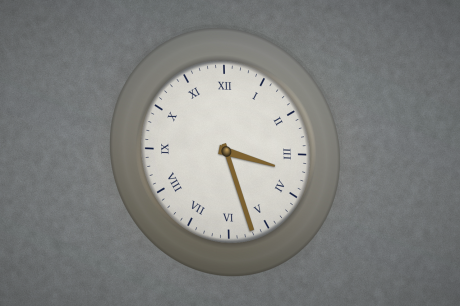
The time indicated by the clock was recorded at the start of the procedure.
3:27
